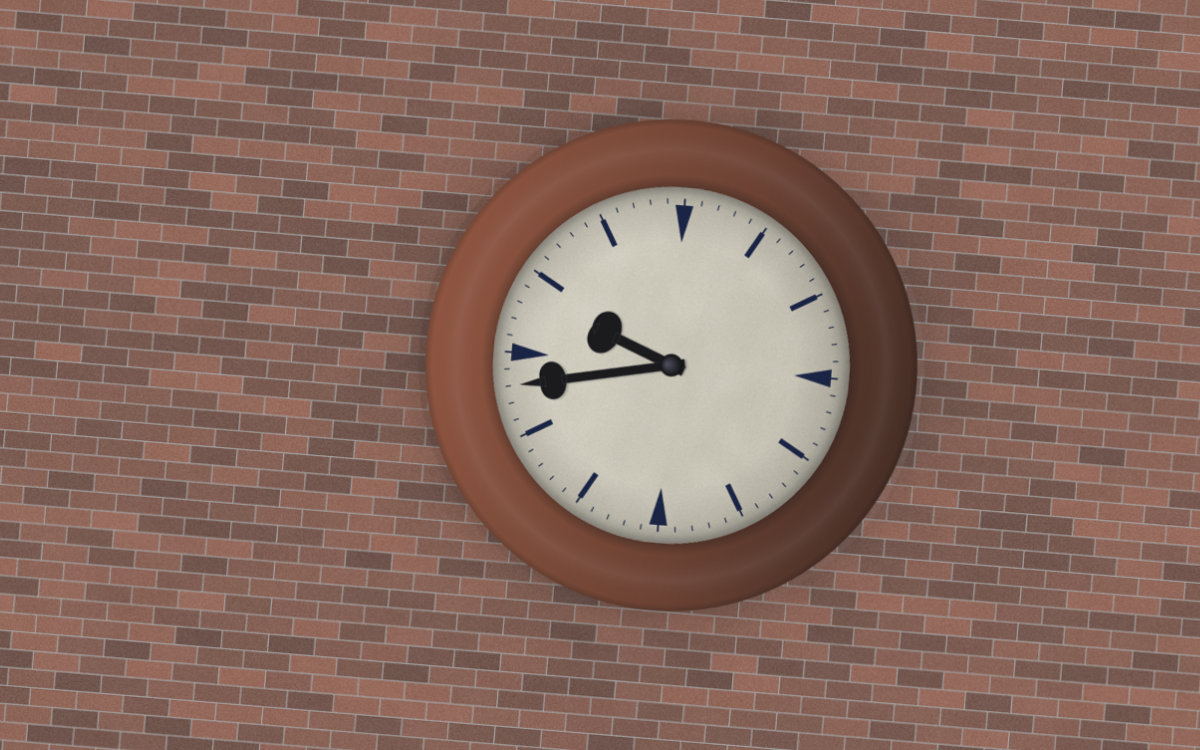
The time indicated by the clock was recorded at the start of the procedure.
9:43
